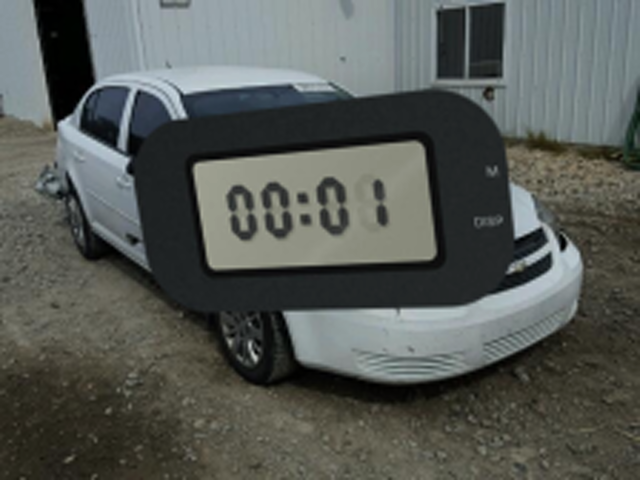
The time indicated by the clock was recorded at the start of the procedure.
0:01
